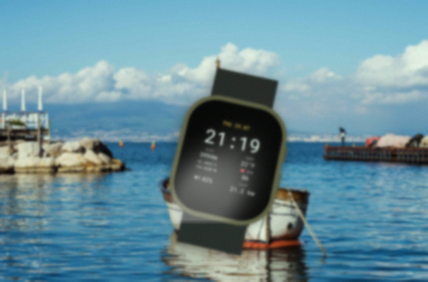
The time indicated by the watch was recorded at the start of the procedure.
21:19
